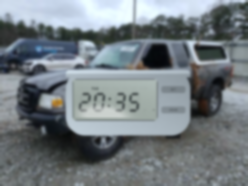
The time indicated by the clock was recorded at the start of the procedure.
20:35
